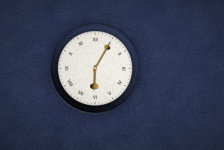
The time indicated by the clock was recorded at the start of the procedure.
6:05
